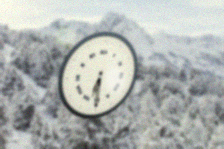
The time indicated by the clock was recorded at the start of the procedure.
6:30
